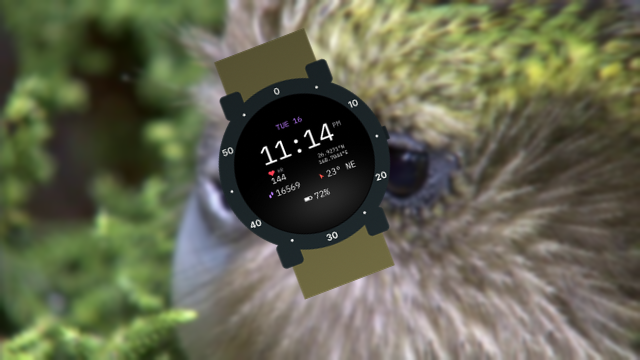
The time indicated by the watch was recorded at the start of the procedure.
11:14
